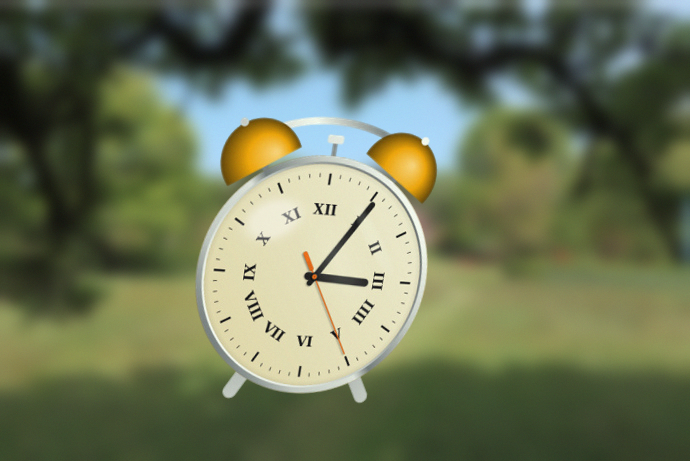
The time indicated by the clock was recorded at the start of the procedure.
3:05:25
